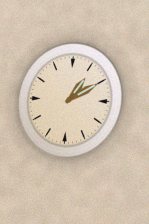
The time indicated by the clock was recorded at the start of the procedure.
1:10
